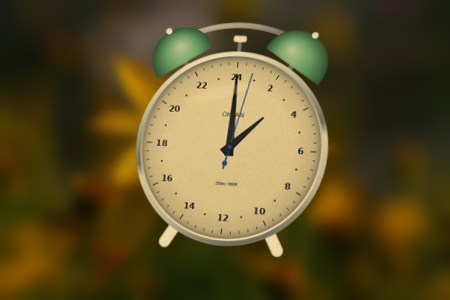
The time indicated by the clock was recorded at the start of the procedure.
3:00:02
